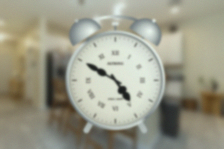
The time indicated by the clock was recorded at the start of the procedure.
4:50
